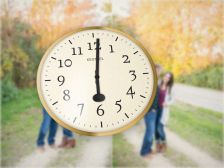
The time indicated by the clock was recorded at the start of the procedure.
6:01
